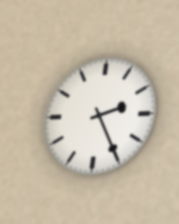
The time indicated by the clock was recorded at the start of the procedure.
2:25
